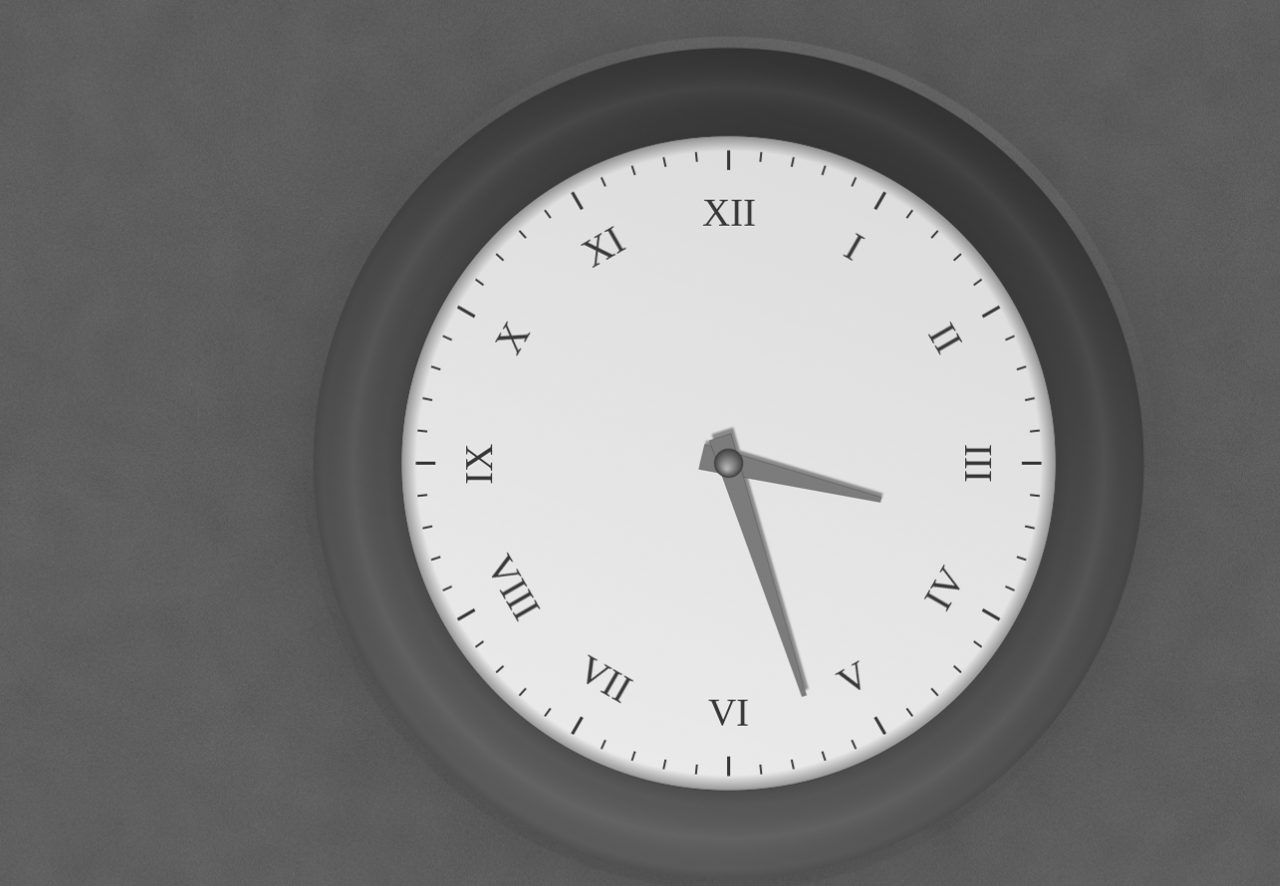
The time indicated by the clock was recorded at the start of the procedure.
3:27
